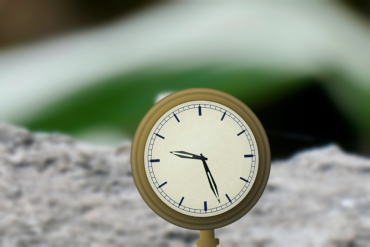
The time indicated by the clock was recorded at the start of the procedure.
9:27
